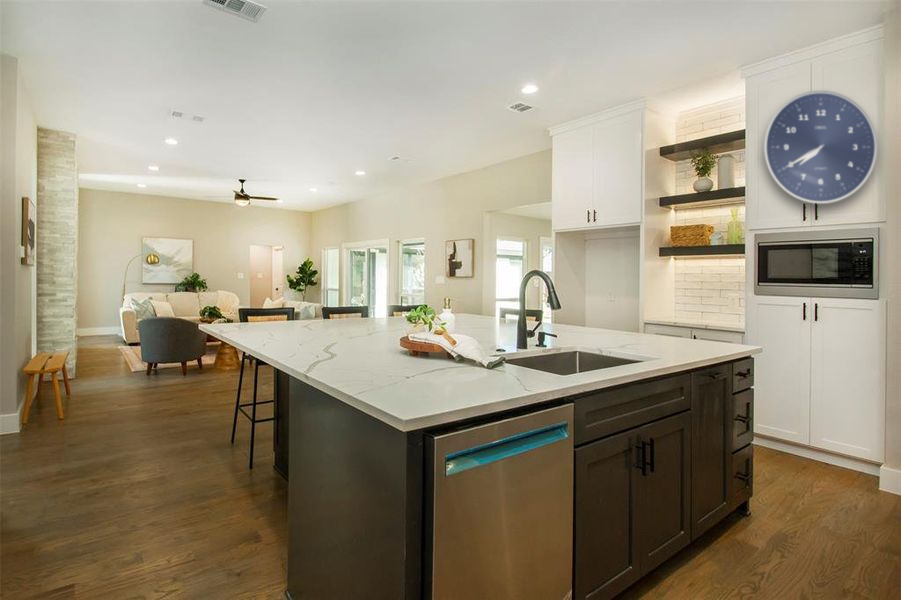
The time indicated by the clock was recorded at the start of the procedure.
7:40
